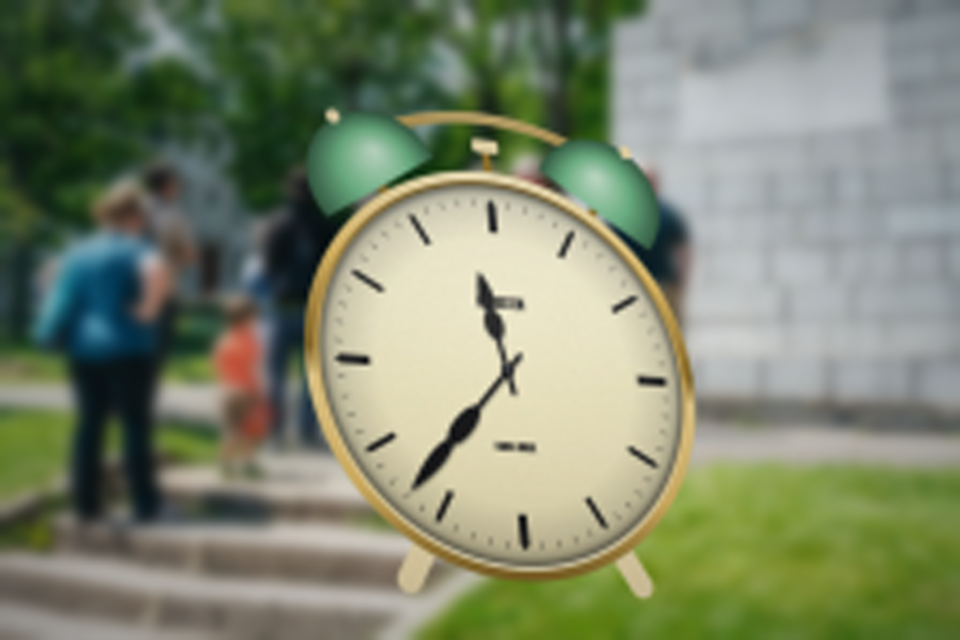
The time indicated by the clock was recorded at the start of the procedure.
11:37
